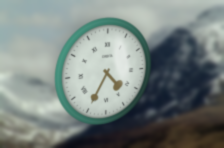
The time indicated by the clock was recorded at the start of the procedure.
4:35
